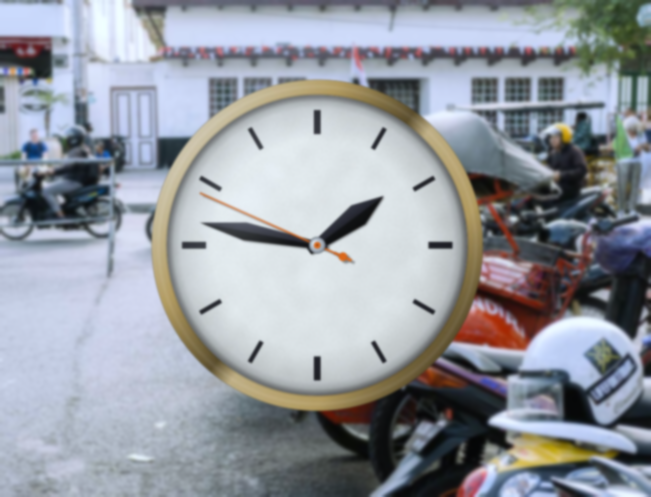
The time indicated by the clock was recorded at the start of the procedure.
1:46:49
